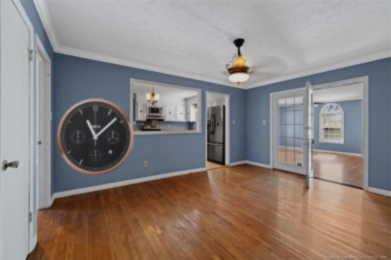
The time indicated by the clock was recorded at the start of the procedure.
11:08
